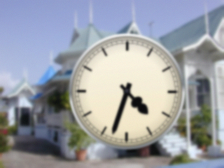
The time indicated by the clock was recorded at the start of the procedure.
4:33
